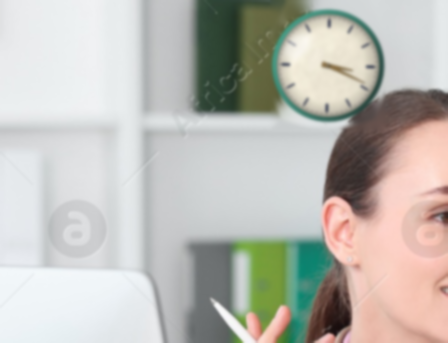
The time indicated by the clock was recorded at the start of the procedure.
3:19
